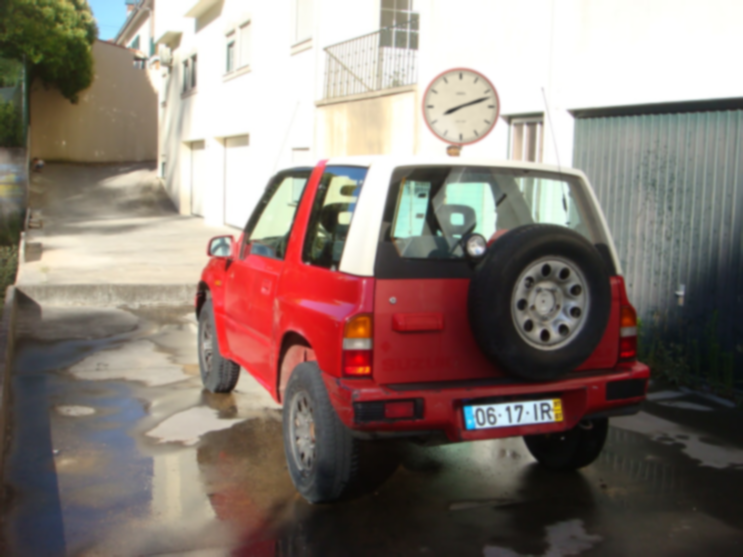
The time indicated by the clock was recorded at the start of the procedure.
8:12
